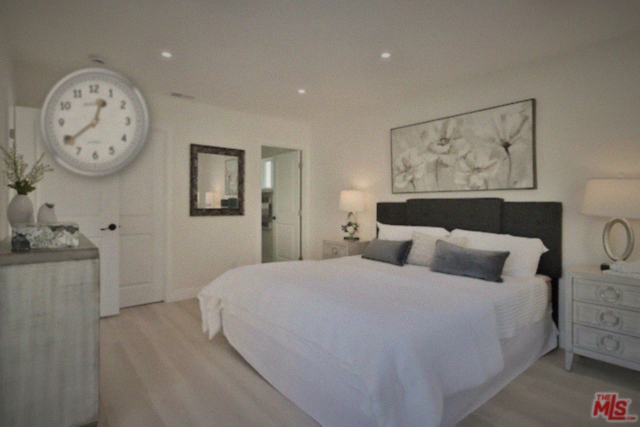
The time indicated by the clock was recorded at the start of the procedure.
12:39
